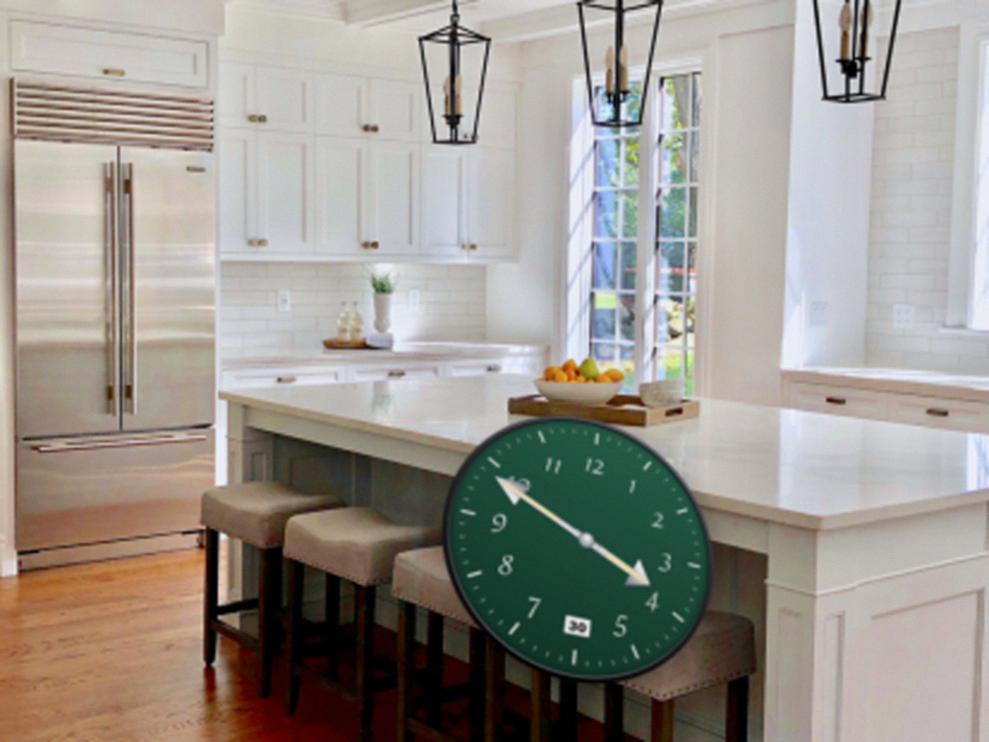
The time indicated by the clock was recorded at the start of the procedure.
3:49
